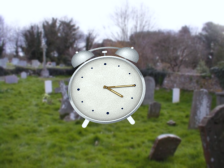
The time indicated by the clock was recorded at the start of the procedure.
4:15
